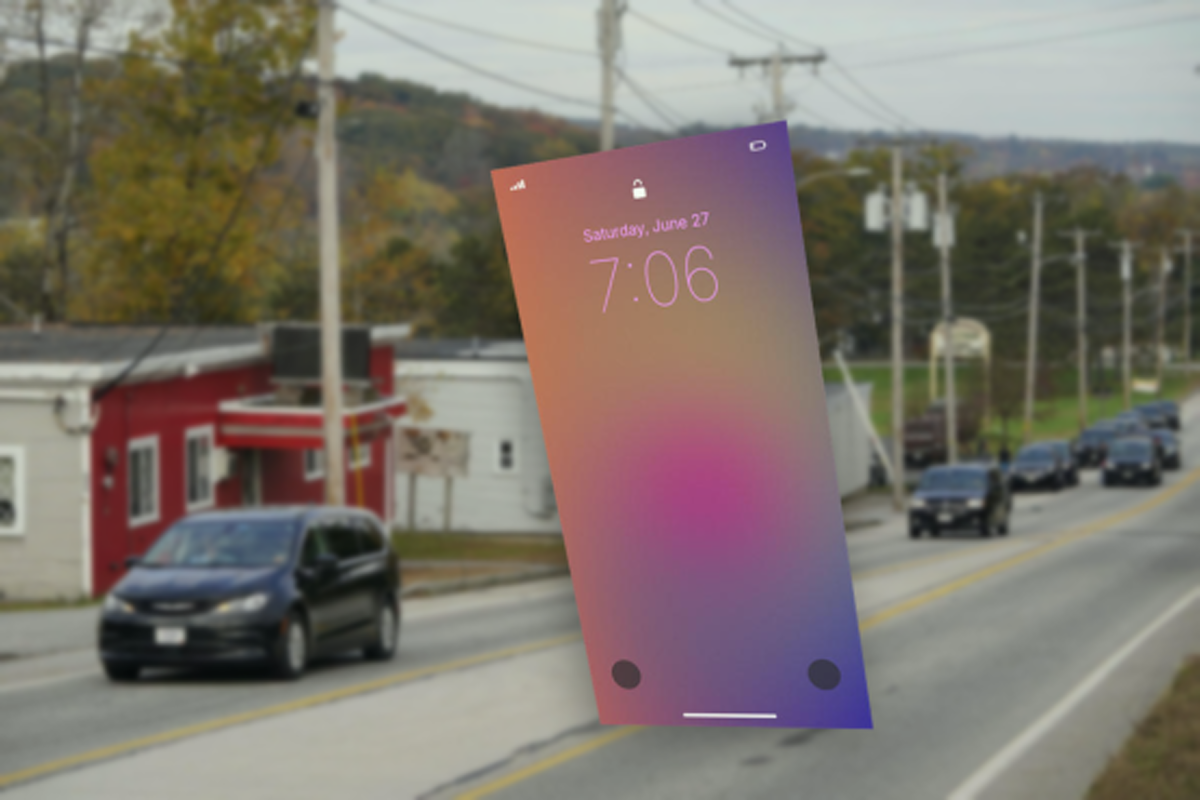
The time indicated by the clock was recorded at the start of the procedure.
7:06
